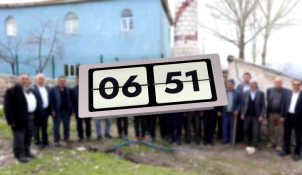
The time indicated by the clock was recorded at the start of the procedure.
6:51
